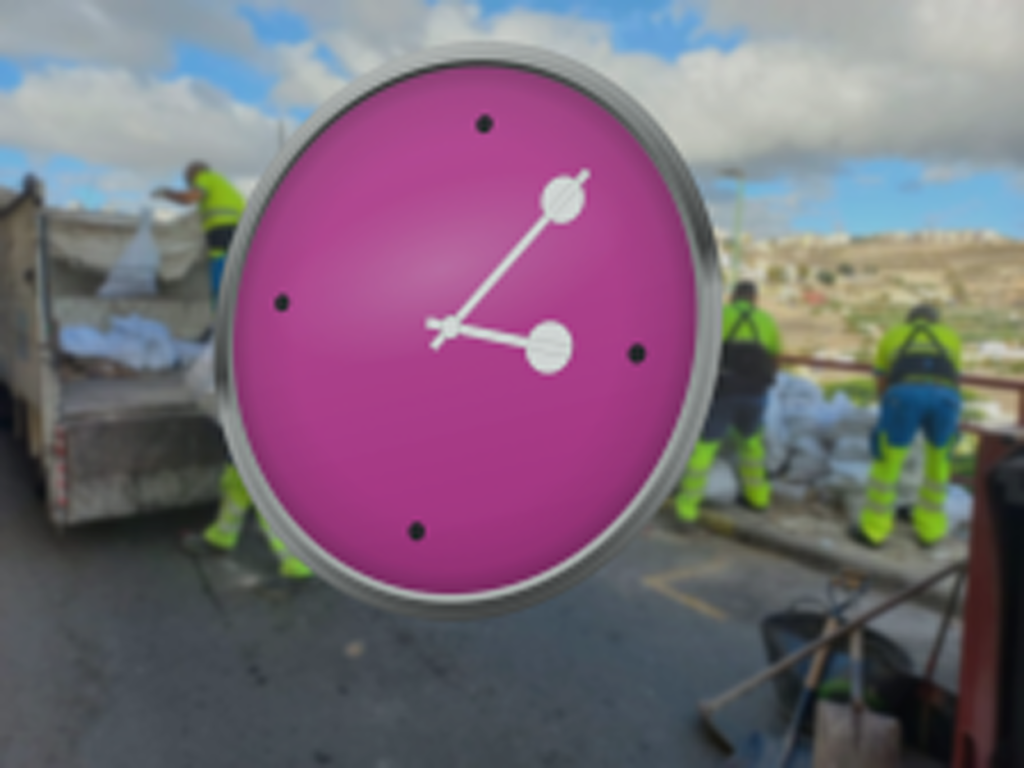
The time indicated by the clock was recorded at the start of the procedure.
3:06
